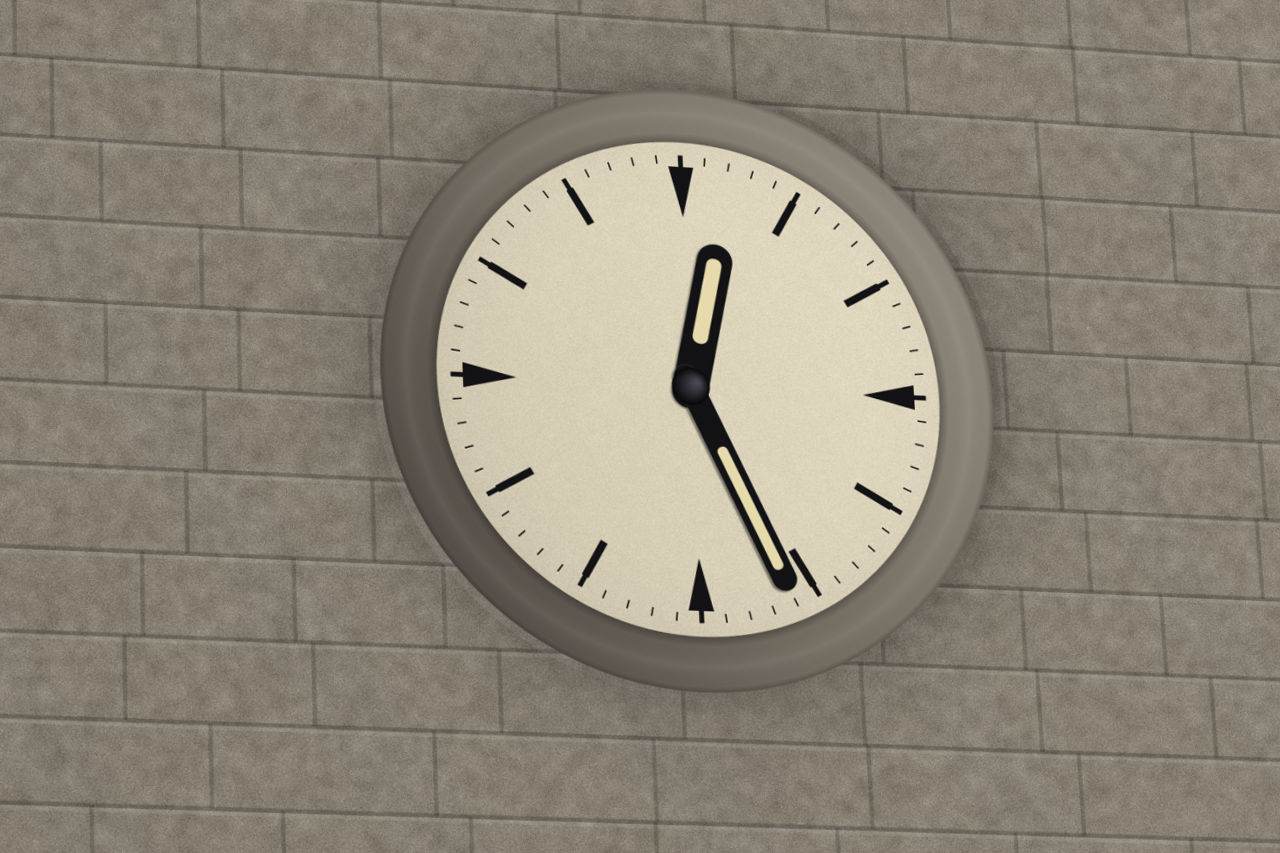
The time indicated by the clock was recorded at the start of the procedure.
12:26
